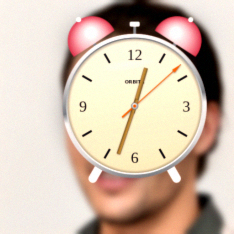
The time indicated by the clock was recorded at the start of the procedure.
12:33:08
